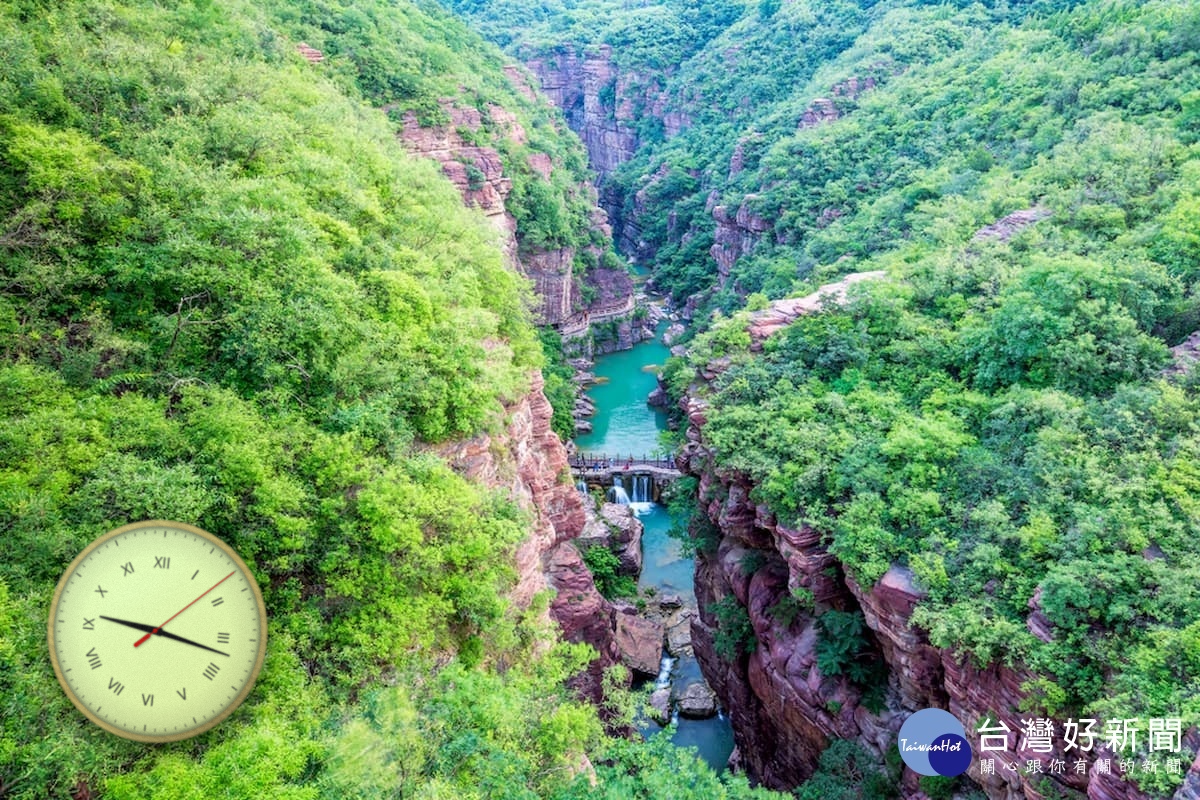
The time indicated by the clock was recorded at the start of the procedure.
9:17:08
